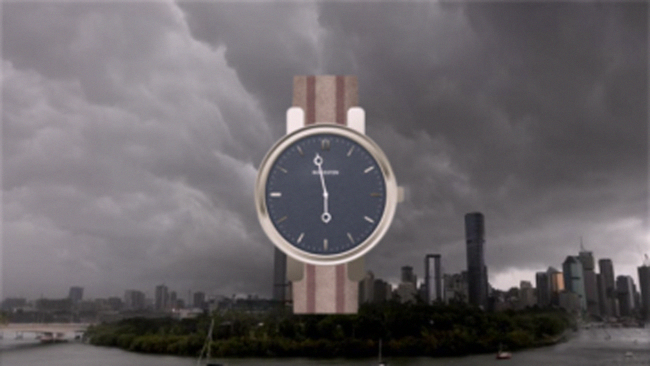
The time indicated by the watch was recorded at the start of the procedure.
5:58
